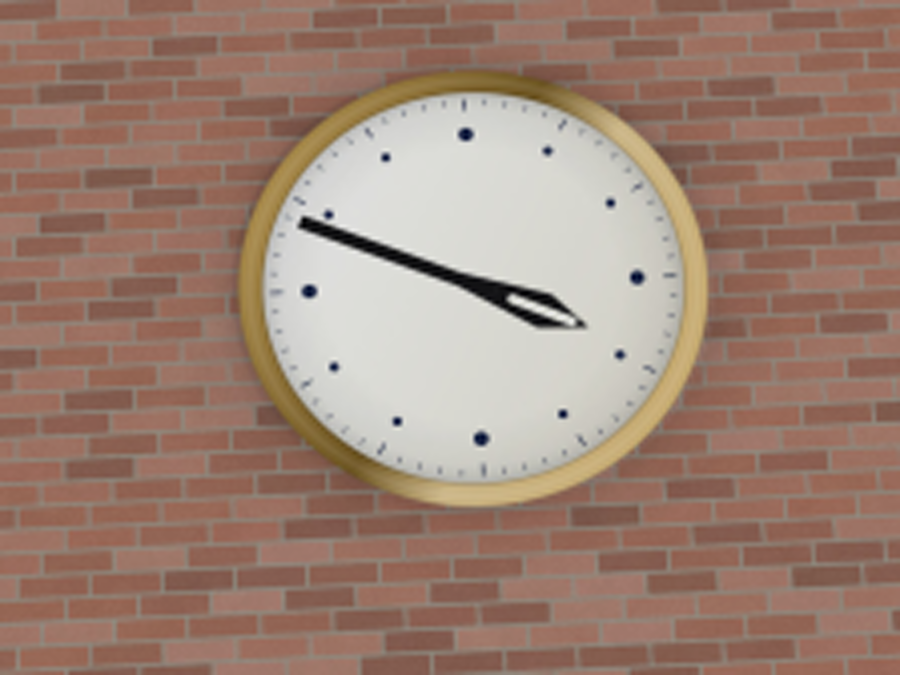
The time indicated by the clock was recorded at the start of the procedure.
3:49
